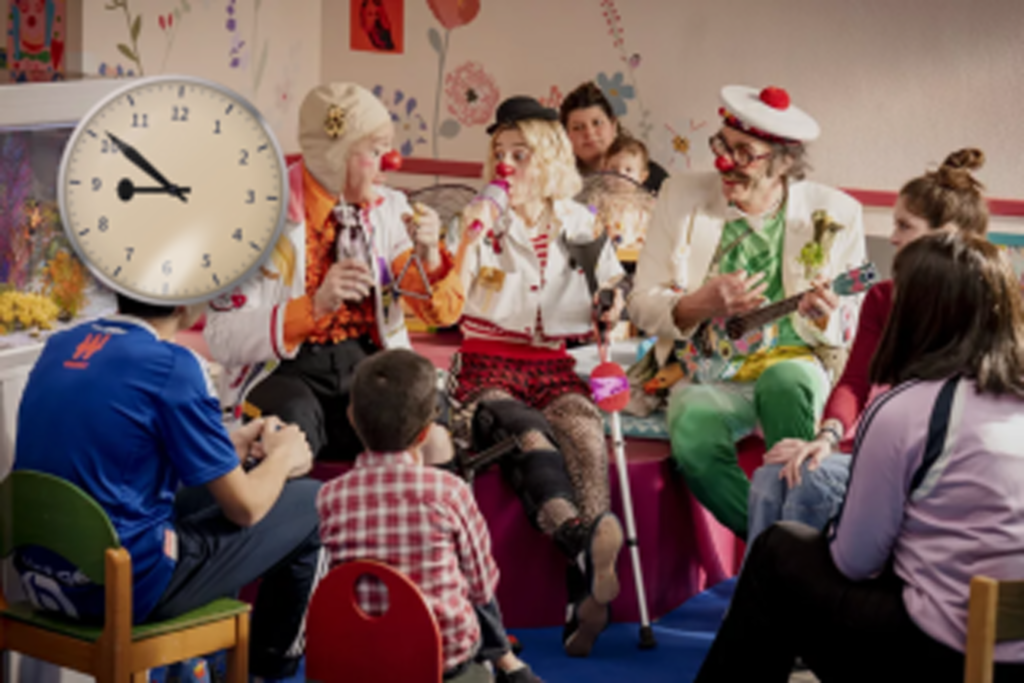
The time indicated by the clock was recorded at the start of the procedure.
8:51
